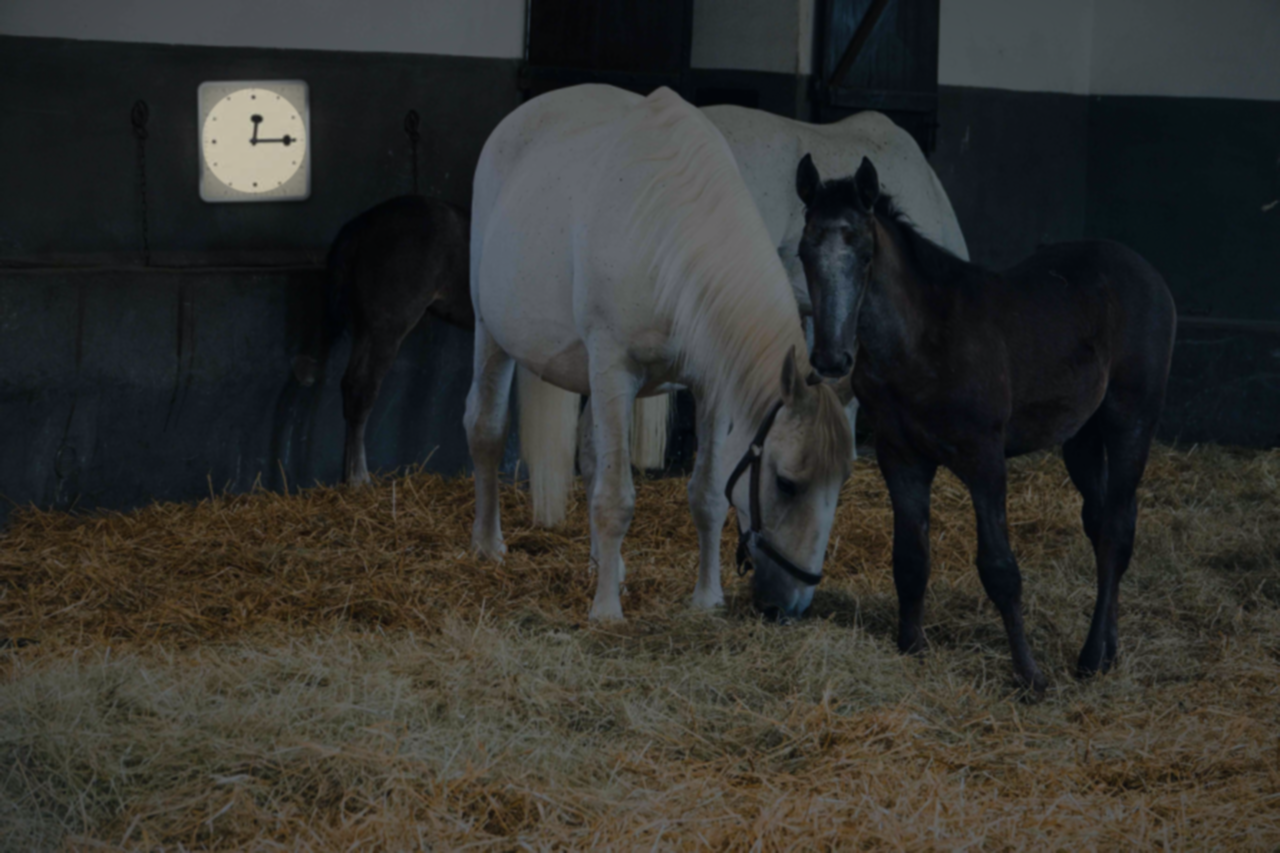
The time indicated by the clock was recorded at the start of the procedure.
12:15
